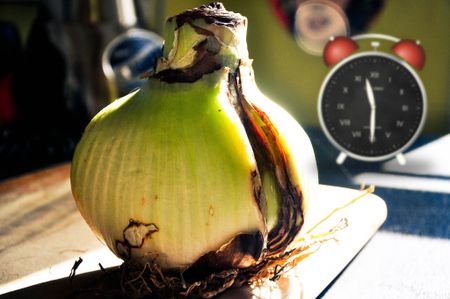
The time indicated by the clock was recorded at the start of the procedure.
11:30
